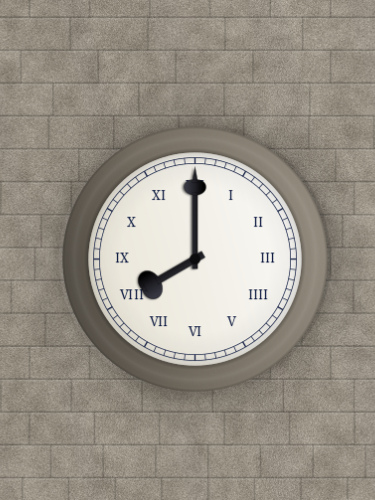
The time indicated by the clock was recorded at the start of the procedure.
8:00
